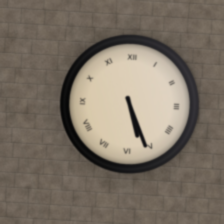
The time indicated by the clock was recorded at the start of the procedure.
5:26
